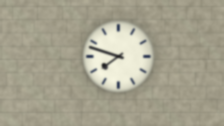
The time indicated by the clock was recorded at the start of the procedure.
7:48
